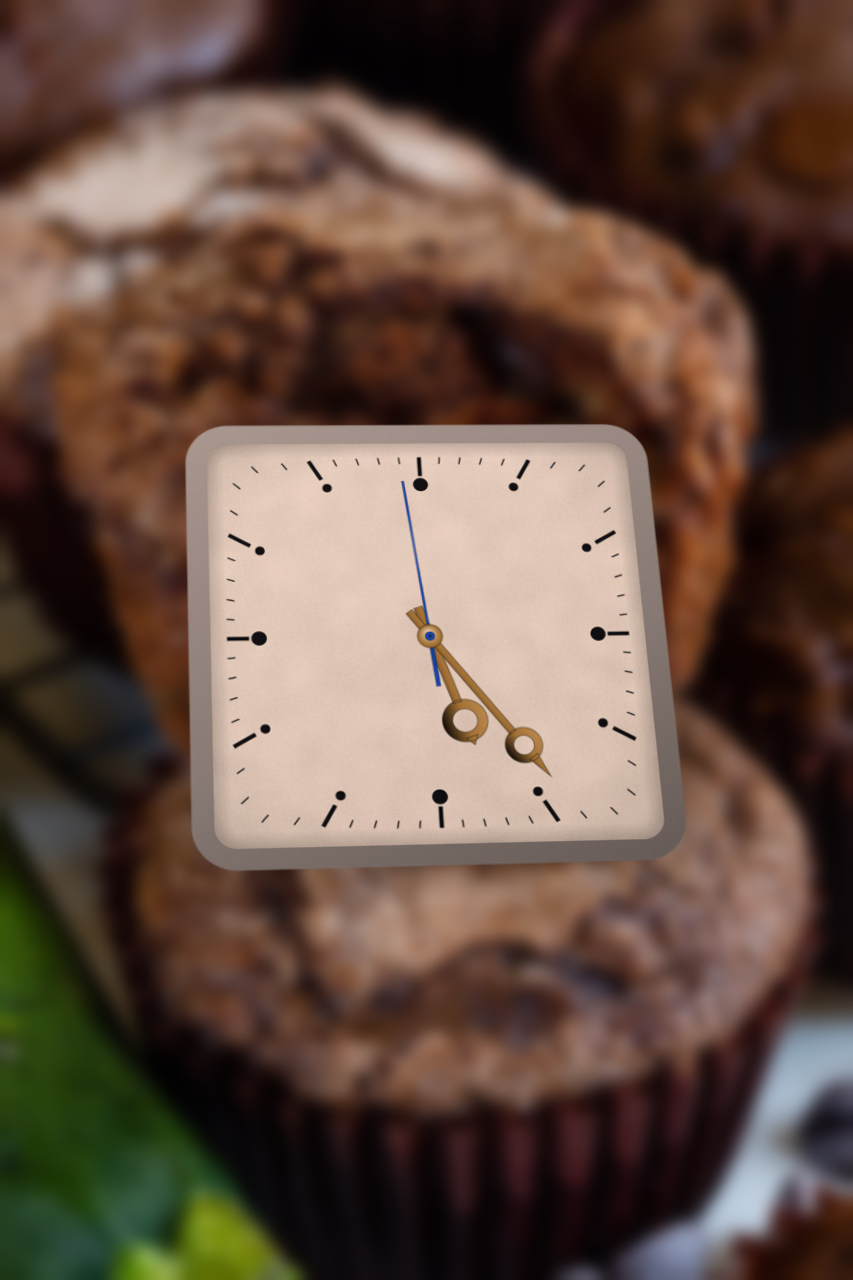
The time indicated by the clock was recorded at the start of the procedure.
5:23:59
